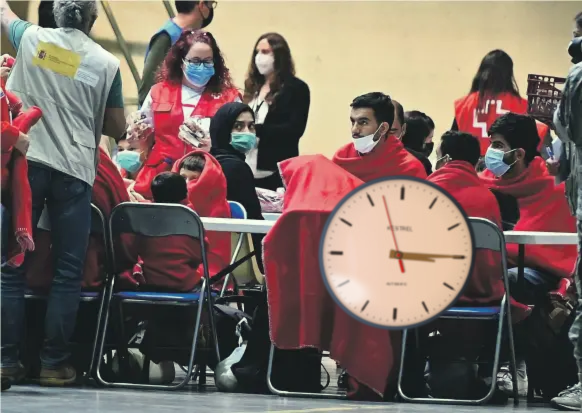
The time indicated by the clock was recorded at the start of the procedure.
3:14:57
